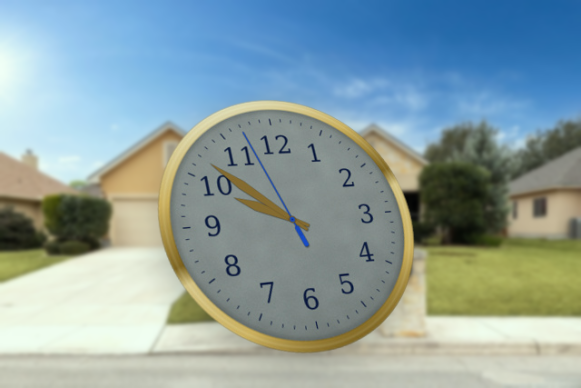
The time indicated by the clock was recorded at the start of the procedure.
9:51:57
